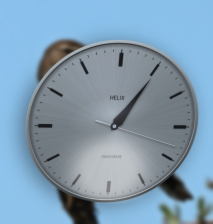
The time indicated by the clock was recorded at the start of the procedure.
1:05:18
